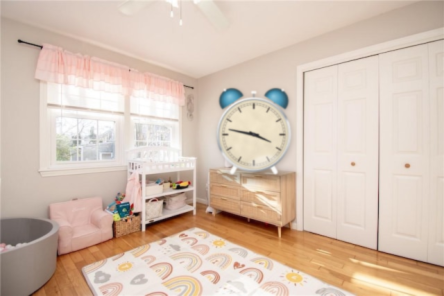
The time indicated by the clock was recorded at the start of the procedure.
3:47
